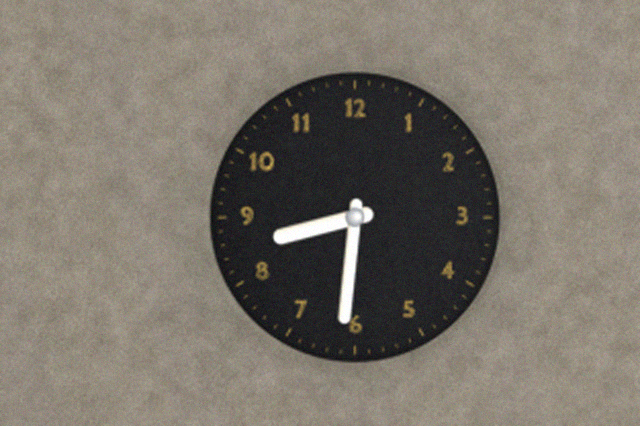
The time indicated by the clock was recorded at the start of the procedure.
8:31
